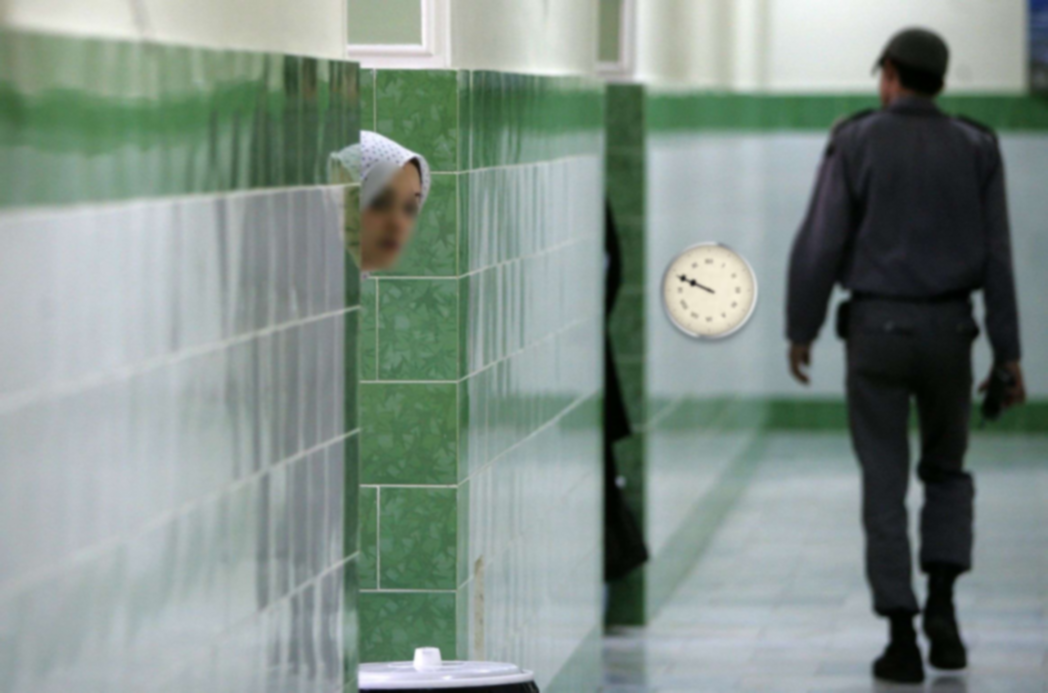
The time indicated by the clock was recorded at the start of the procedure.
9:49
